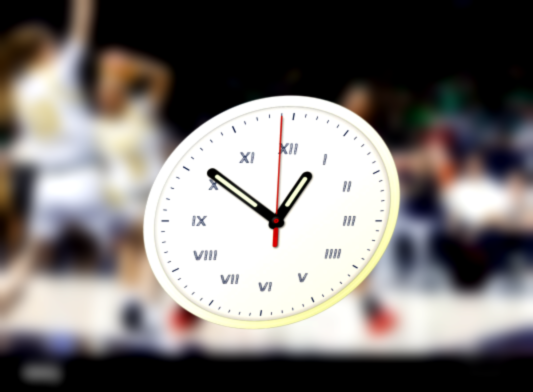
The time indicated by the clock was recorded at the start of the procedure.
12:50:59
